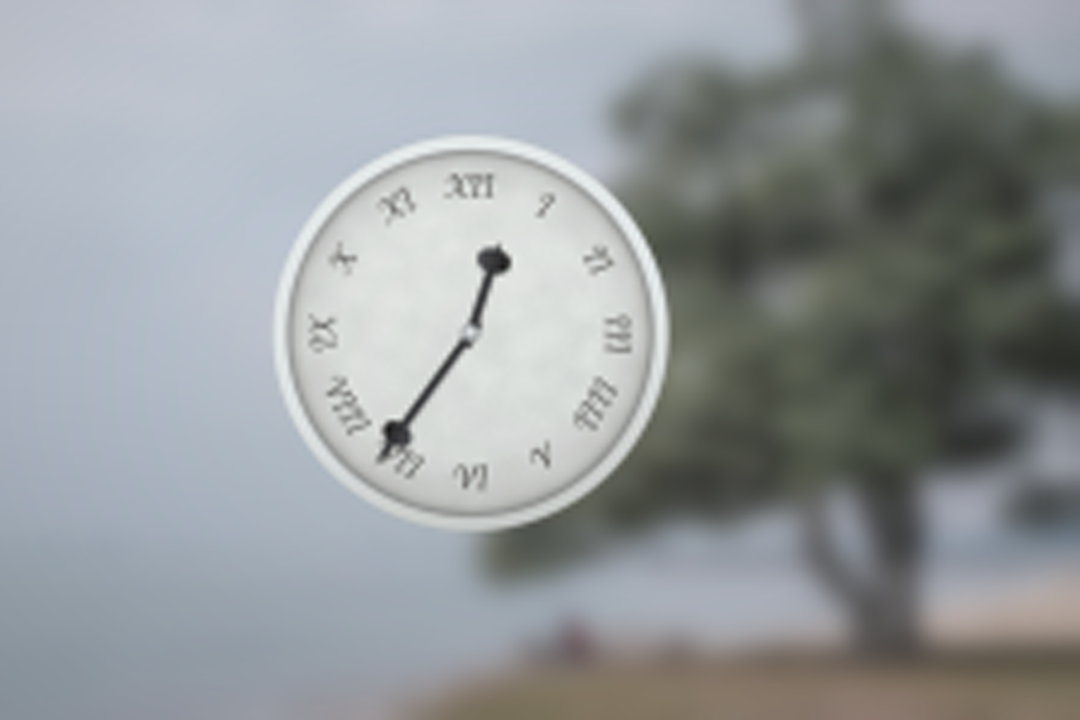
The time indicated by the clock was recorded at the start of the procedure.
12:36
